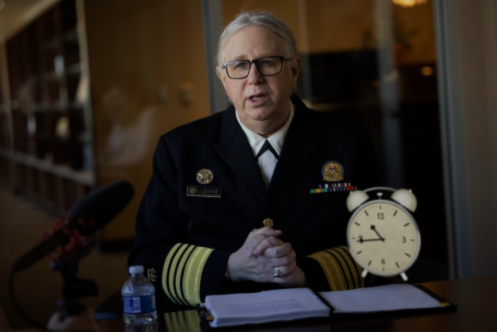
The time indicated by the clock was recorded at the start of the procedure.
10:44
